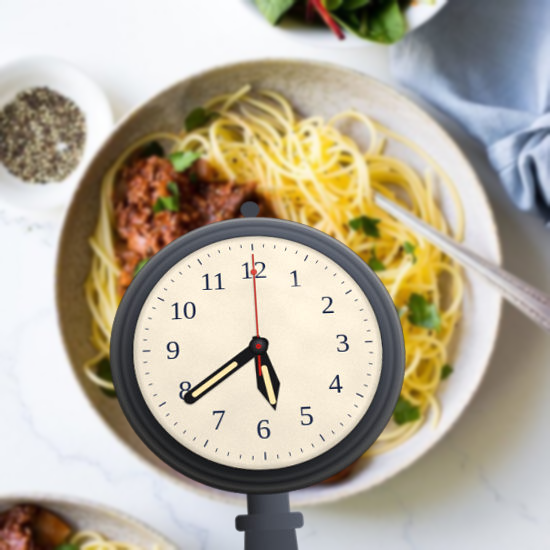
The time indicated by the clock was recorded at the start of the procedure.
5:39:00
